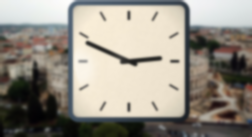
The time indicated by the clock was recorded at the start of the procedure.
2:49
